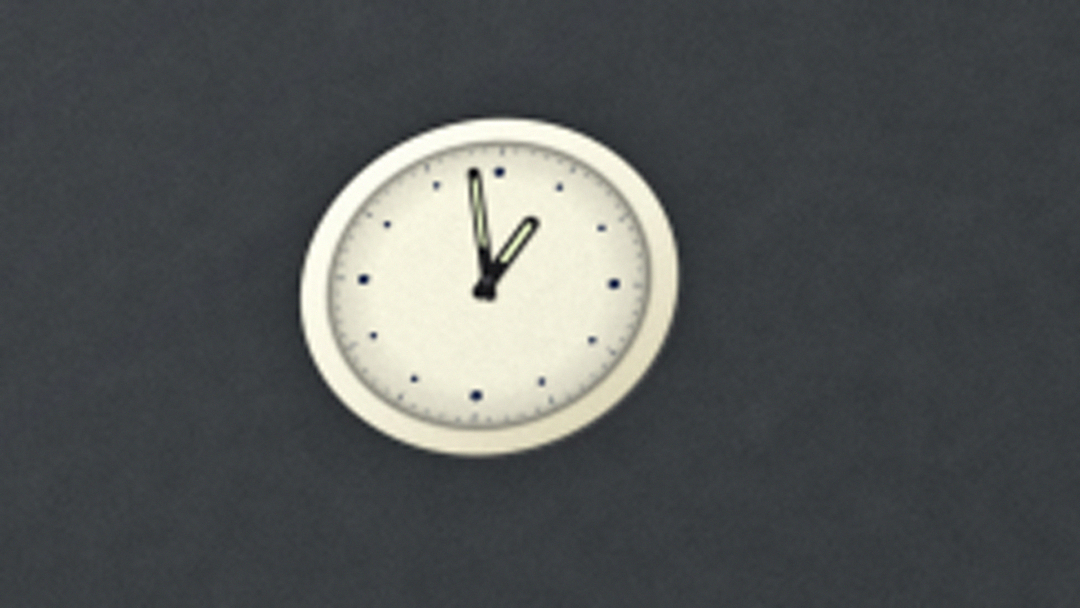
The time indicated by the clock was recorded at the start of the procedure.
12:58
